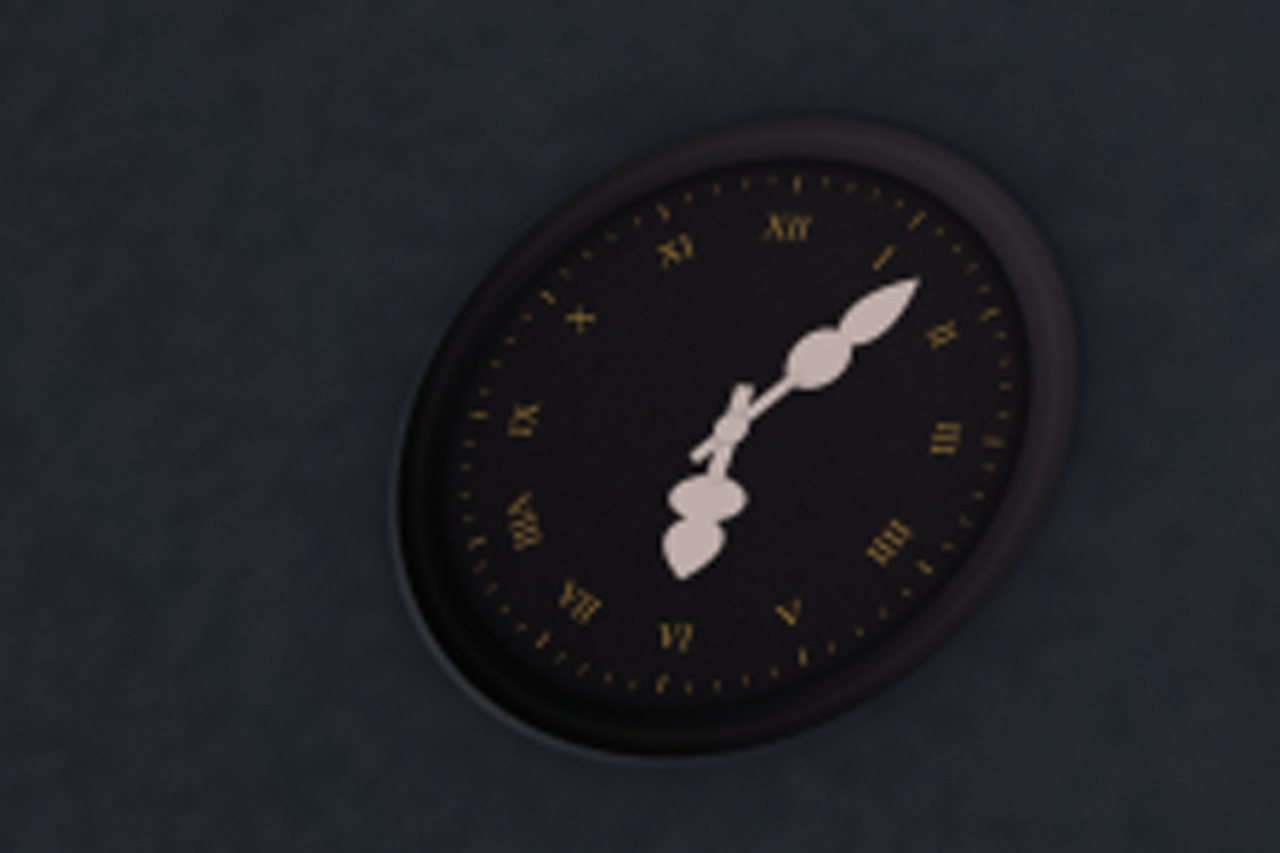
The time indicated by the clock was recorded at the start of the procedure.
6:07
